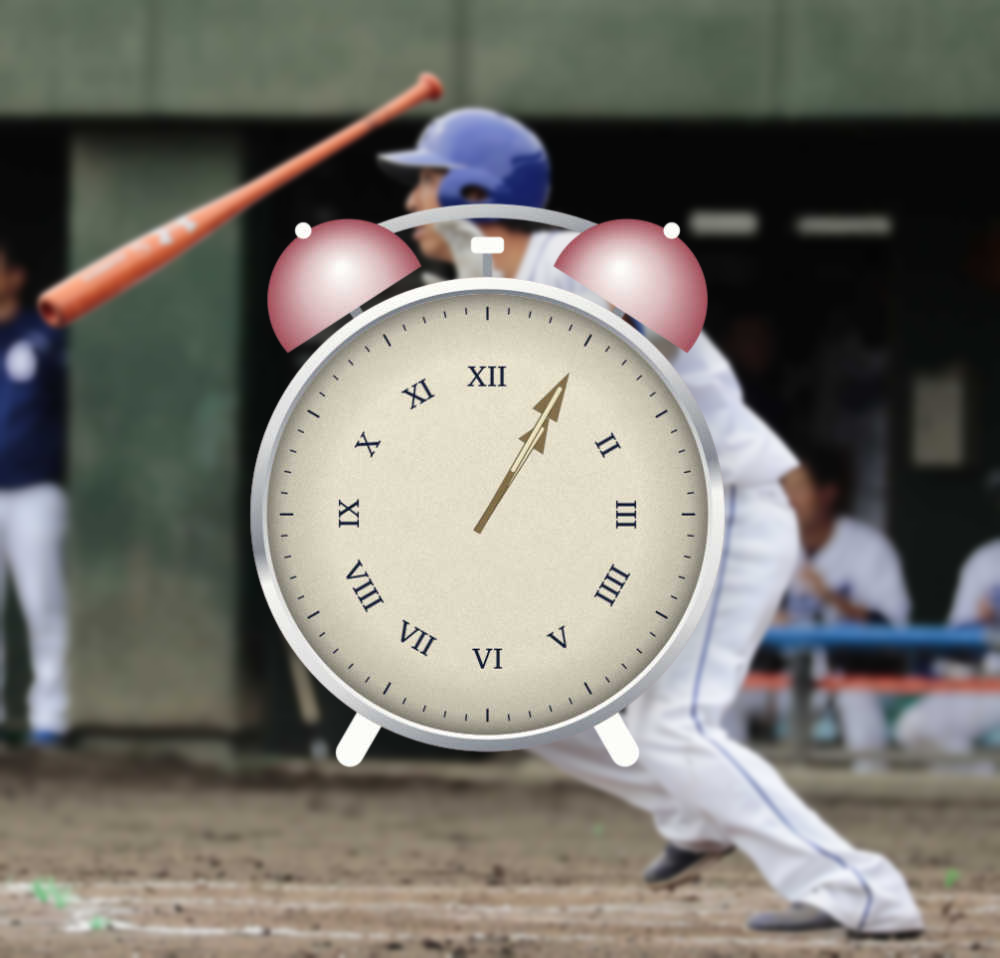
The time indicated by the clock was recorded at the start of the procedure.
1:05
